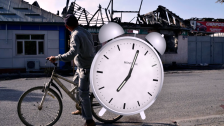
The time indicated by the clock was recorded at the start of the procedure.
7:02
